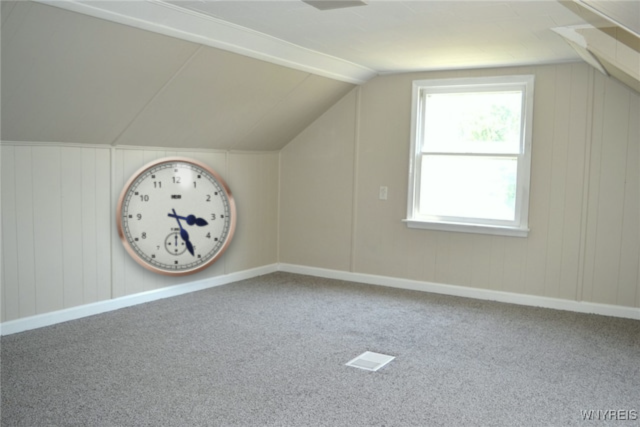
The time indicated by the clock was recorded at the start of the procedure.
3:26
